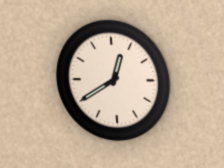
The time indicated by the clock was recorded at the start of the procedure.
12:40
